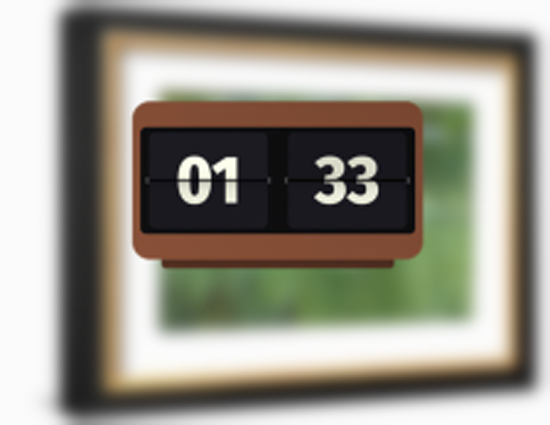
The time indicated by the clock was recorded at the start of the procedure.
1:33
